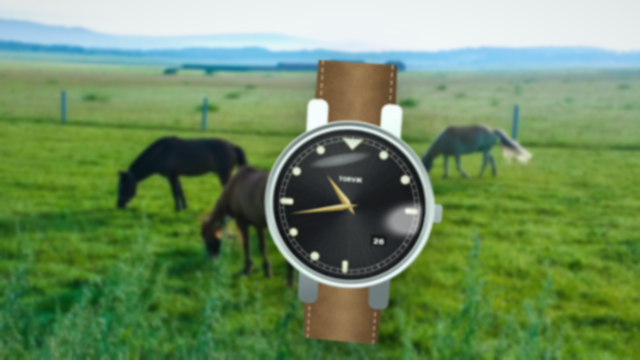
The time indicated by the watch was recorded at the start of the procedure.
10:43
